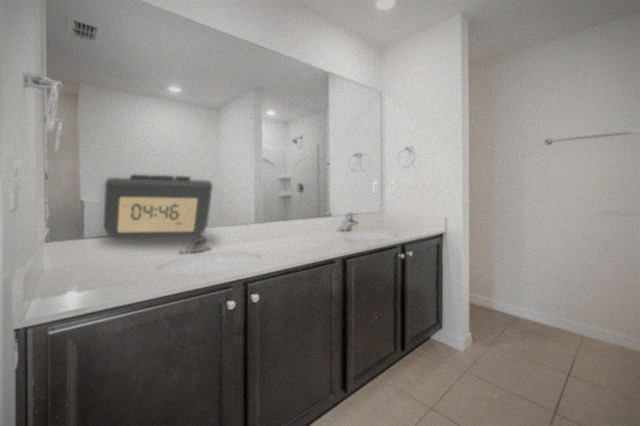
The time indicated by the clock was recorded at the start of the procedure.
4:46
